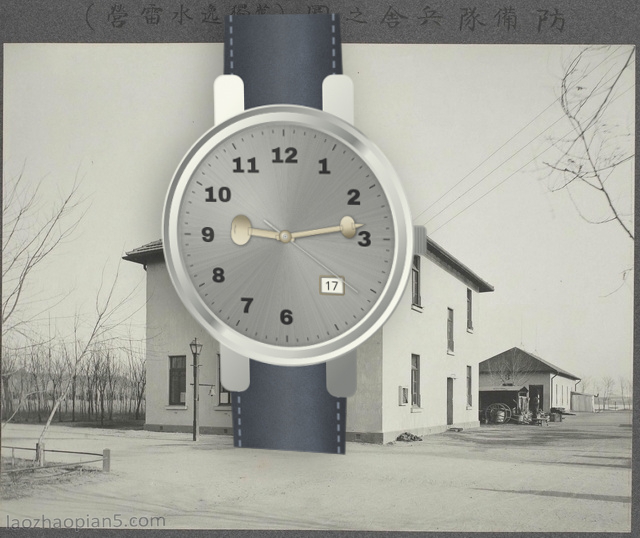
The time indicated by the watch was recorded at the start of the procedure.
9:13:21
